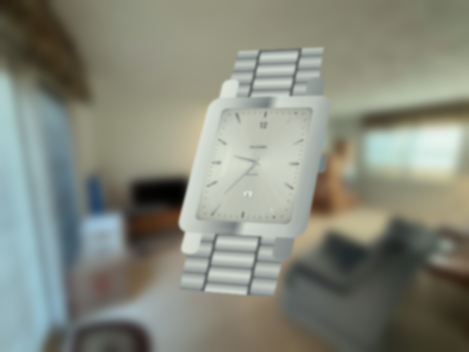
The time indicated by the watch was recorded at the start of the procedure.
9:36
